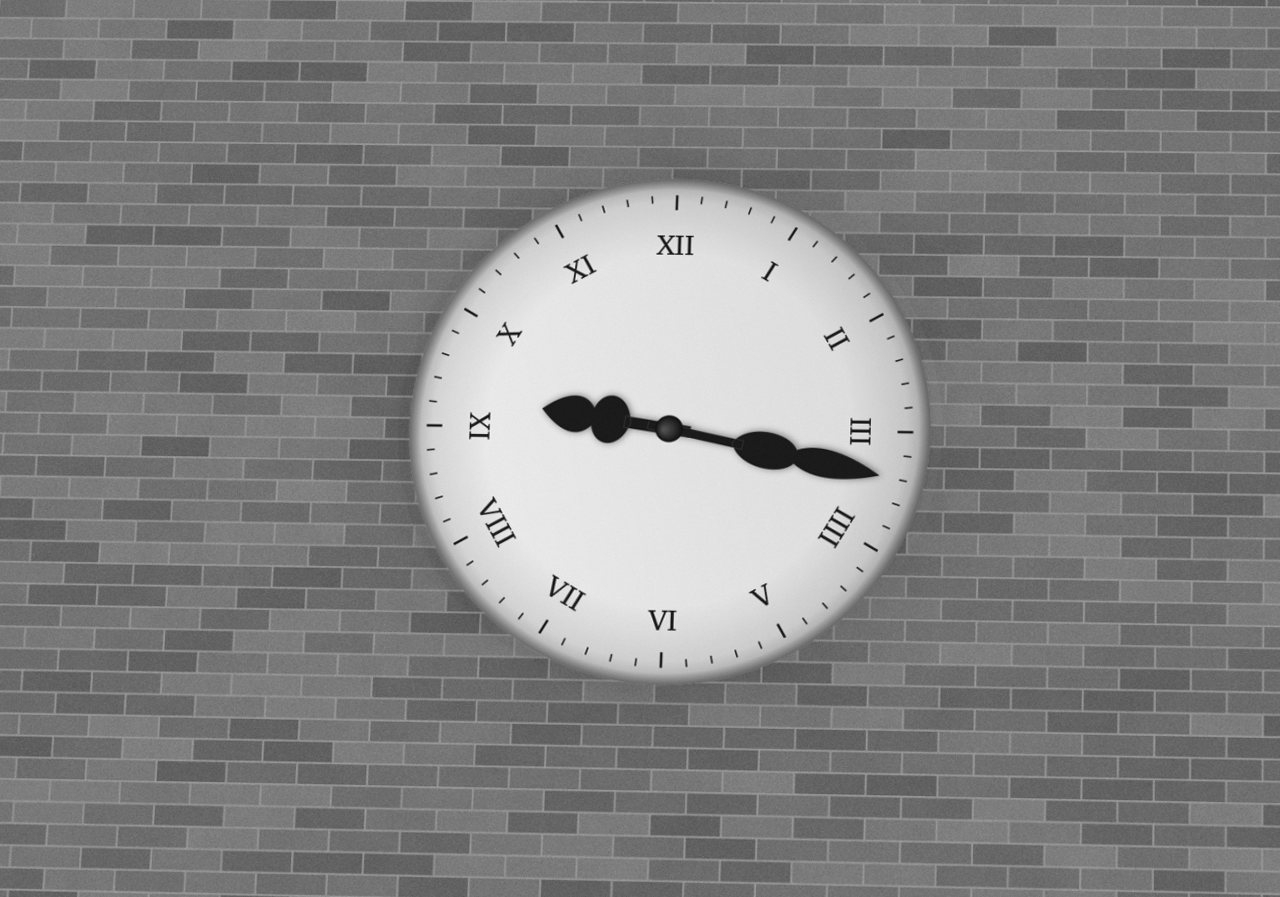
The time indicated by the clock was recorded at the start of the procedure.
9:17
